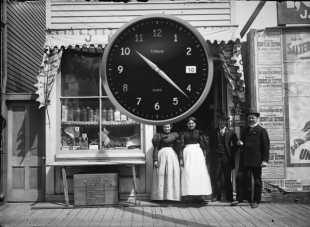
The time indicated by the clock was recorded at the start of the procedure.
10:22
